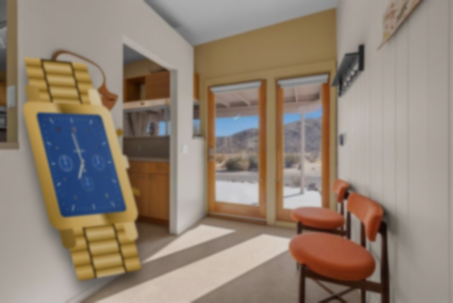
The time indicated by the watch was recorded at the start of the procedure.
6:59
